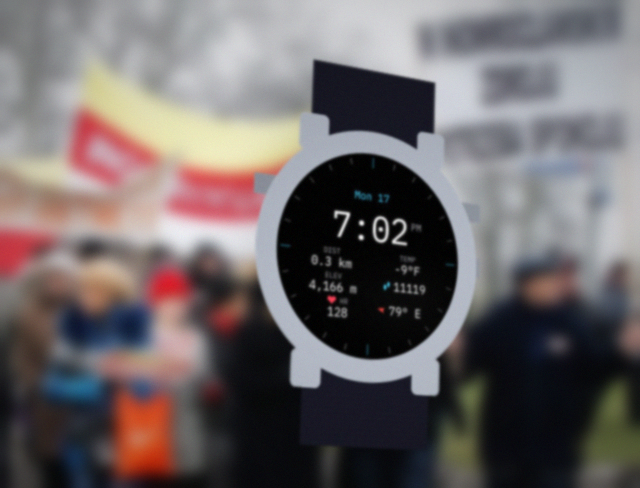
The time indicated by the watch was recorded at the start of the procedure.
7:02
